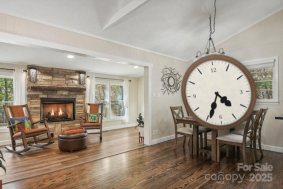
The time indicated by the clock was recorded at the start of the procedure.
4:34
